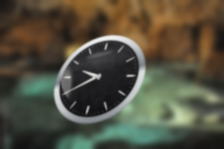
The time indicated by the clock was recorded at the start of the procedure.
9:40
